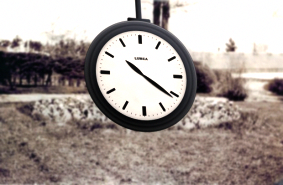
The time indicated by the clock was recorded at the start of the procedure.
10:21
